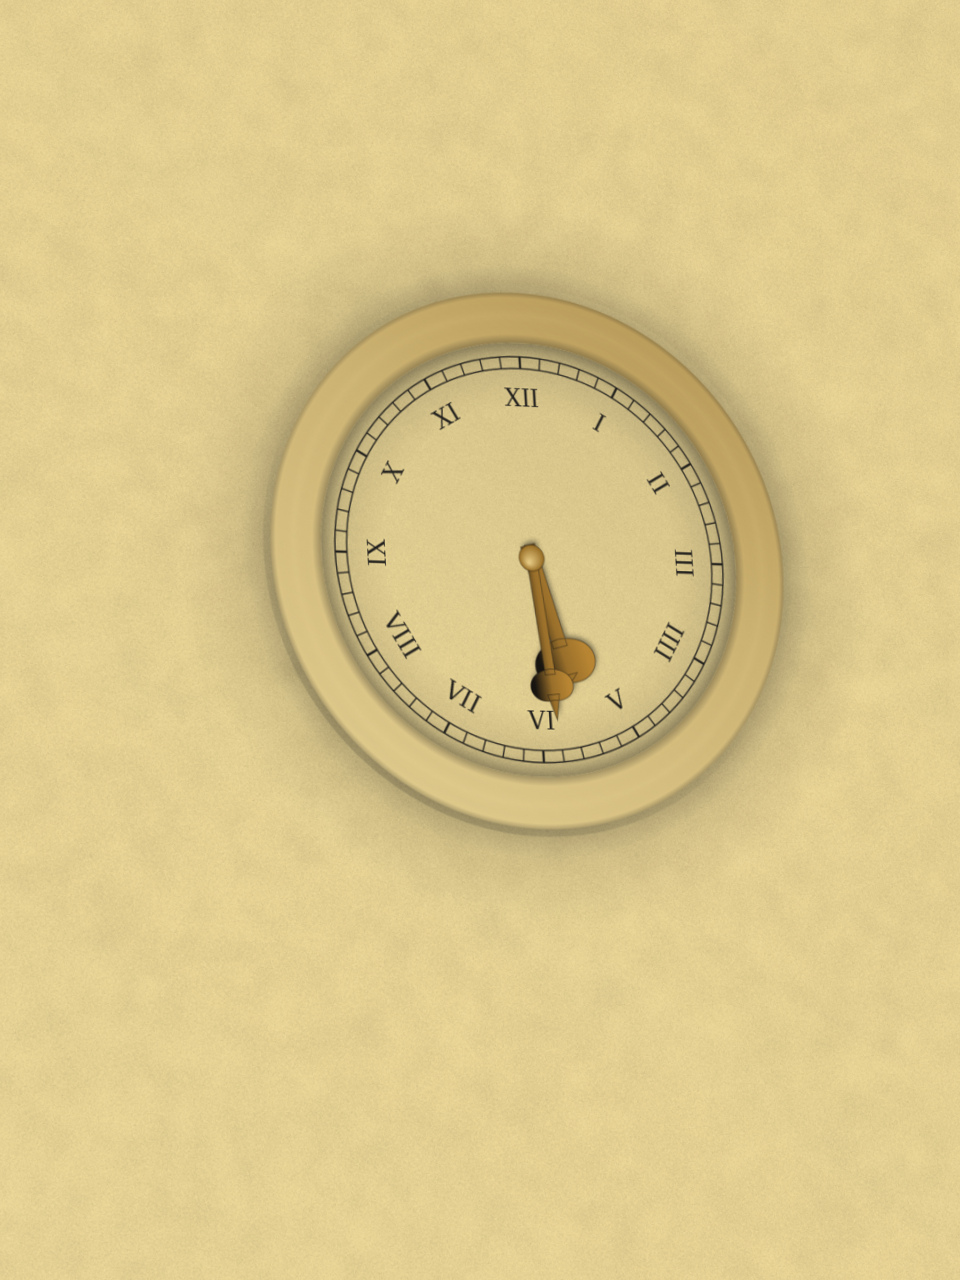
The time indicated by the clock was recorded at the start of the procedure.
5:29
